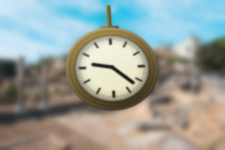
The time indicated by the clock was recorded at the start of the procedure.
9:22
